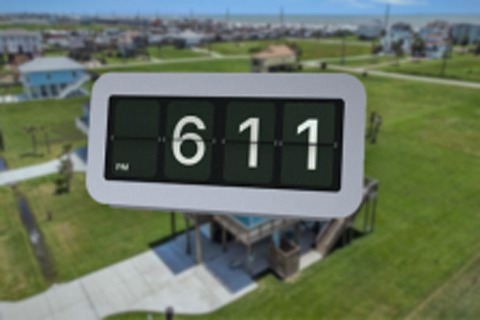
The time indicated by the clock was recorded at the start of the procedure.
6:11
